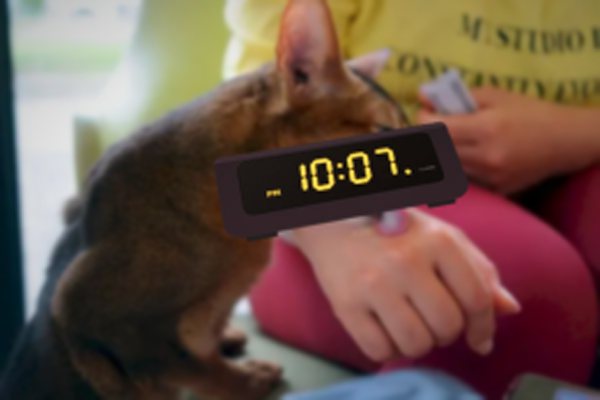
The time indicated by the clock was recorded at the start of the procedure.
10:07
